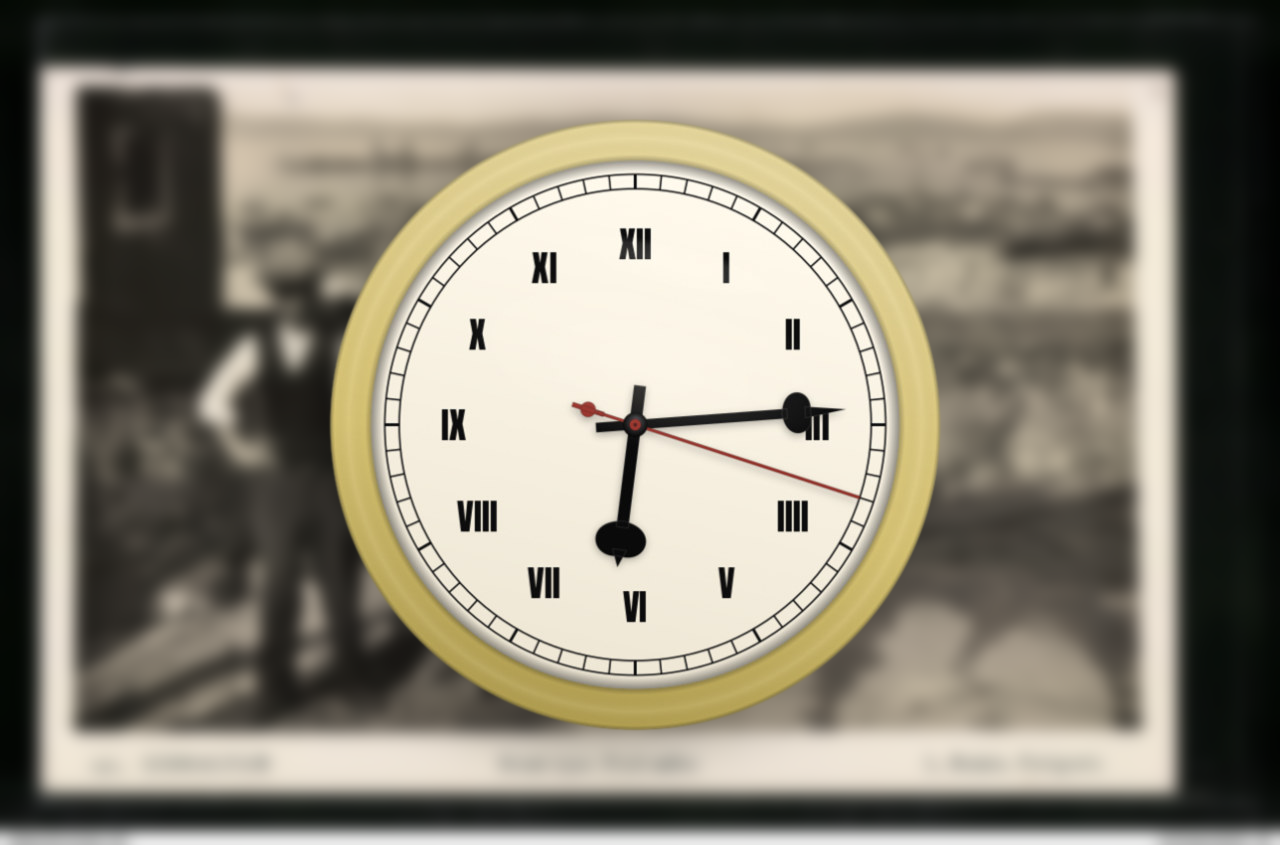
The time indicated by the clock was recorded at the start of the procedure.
6:14:18
